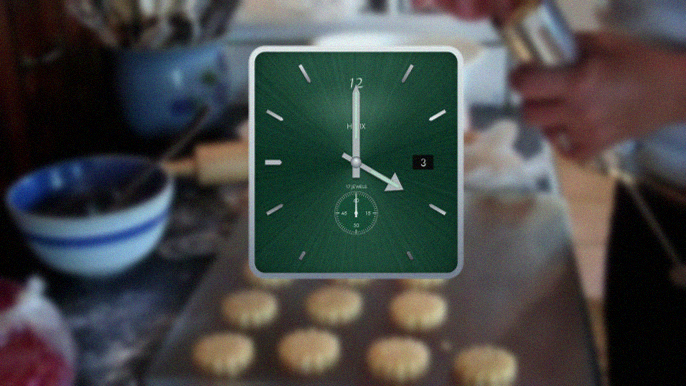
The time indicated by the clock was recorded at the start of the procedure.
4:00
